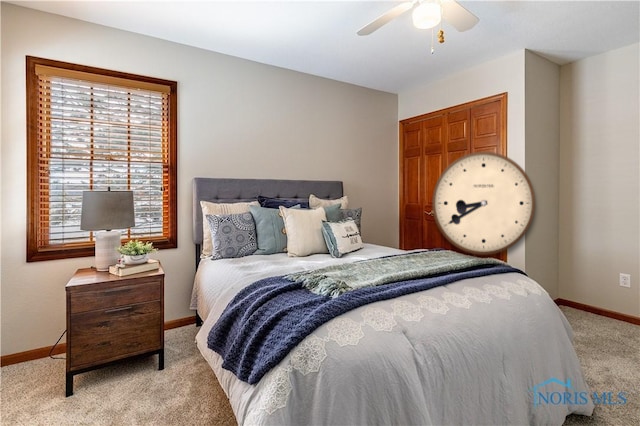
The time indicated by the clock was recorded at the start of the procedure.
8:40
